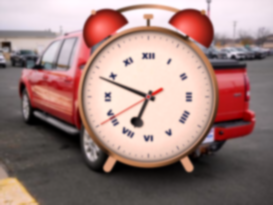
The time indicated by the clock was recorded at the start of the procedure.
6:48:40
